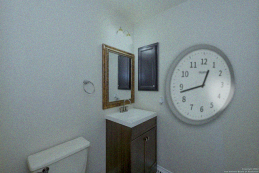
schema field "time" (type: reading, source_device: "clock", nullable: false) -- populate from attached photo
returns 12:43
